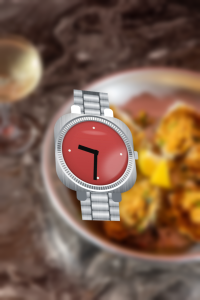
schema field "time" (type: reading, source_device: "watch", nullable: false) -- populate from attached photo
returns 9:31
